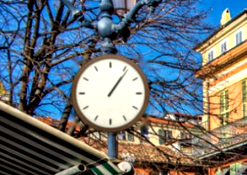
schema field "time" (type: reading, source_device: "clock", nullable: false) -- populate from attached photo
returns 1:06
